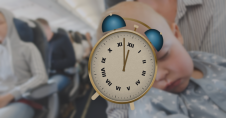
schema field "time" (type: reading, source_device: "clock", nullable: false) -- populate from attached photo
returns 11:57
